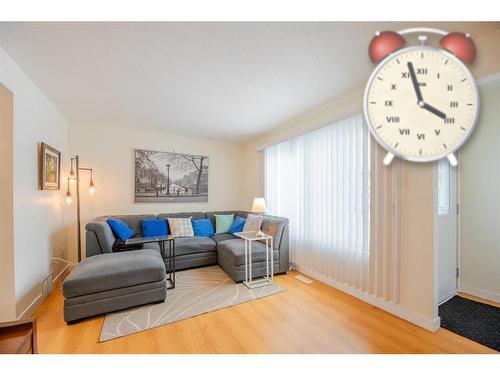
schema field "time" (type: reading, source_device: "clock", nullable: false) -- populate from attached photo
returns 3:57
